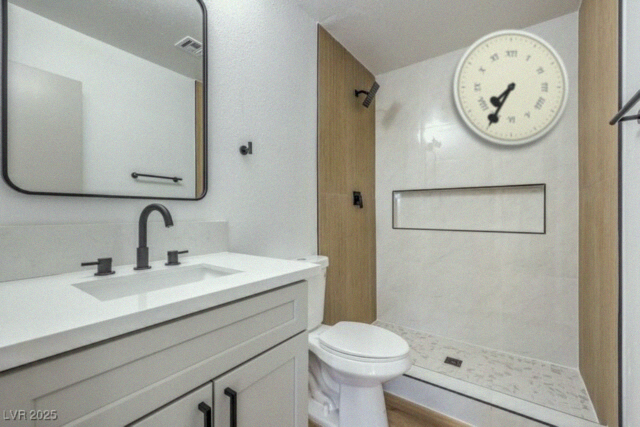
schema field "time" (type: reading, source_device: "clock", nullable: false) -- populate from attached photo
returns 7:35
